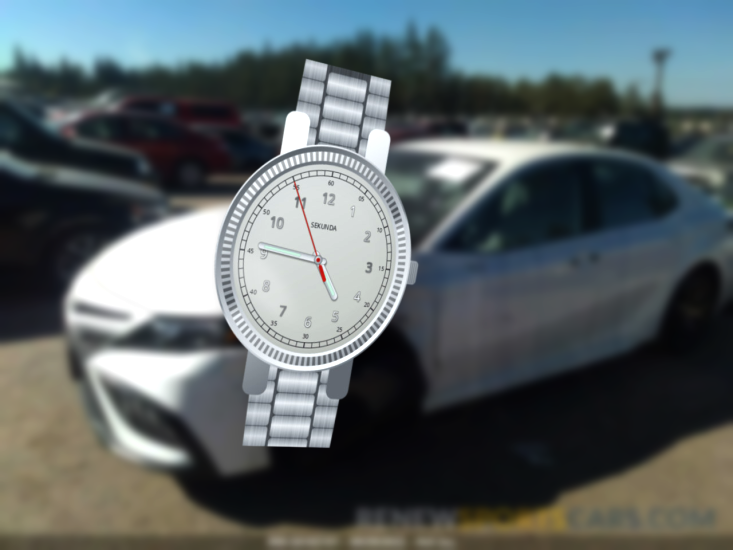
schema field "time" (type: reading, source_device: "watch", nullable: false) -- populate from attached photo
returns 4:45:55
